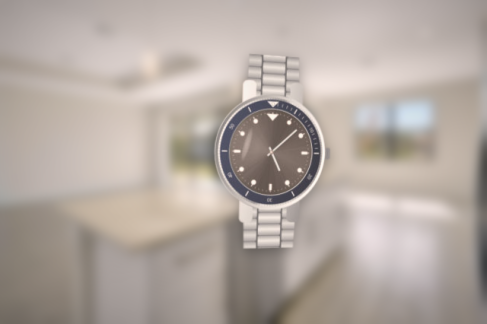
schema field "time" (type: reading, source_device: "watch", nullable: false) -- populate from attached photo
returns 5:08
